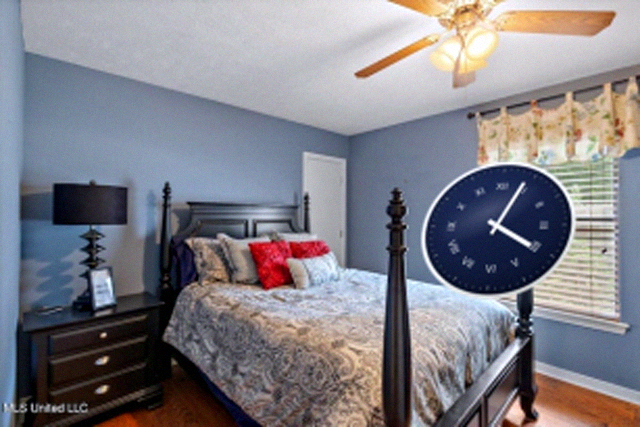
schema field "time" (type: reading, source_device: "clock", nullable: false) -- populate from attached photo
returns 4:04
